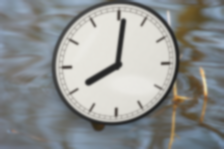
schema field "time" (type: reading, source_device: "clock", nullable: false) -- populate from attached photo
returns 8:01
